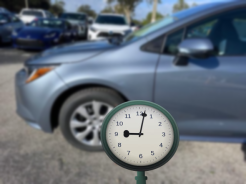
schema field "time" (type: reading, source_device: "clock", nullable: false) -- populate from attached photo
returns 9:02
